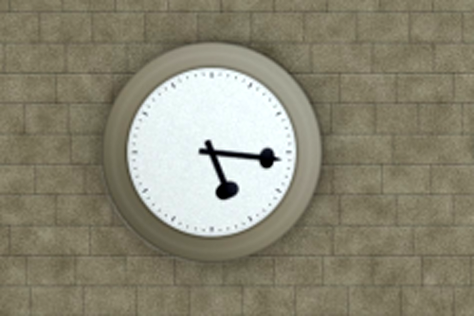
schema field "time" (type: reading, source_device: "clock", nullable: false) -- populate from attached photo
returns 5:16
